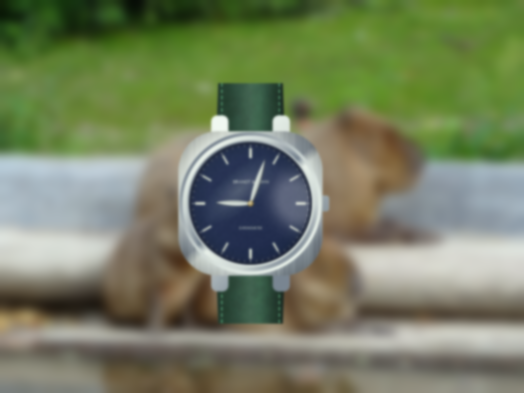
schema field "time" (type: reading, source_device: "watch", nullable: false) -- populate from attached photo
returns 9:03
